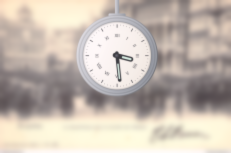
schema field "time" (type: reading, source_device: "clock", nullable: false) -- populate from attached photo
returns 3:29
